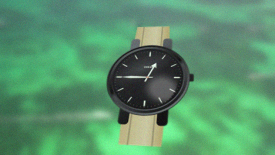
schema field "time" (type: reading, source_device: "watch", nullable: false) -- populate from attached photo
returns 12:45
